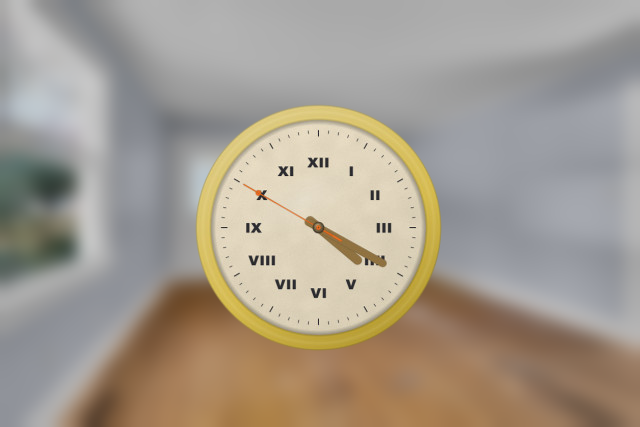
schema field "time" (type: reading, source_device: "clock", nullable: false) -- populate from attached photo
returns 4:19:50
